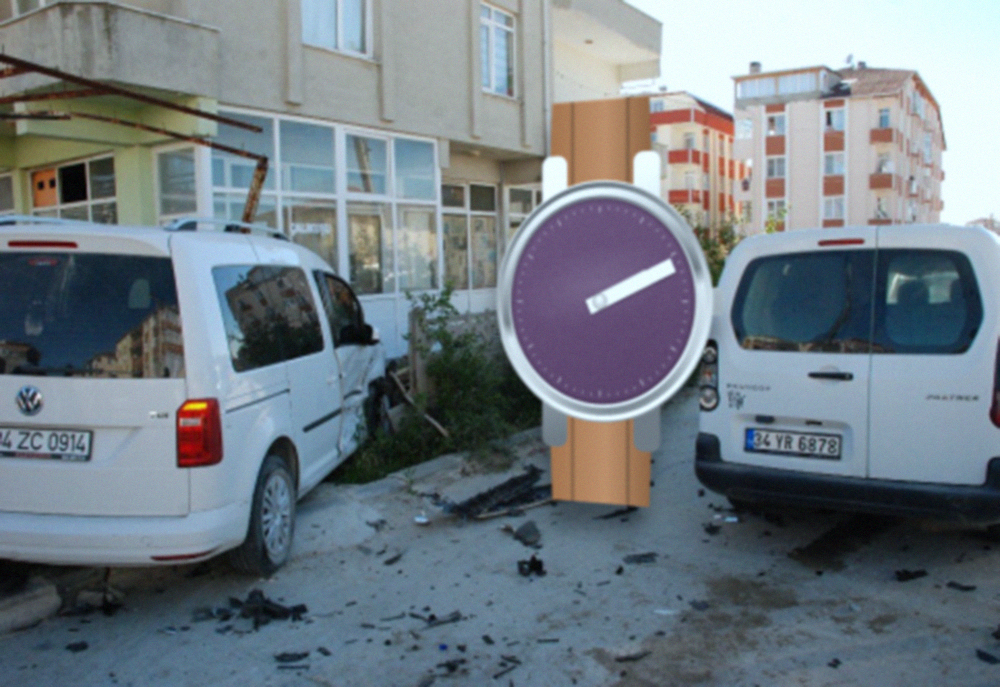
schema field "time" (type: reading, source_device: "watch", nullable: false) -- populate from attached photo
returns 2:11
